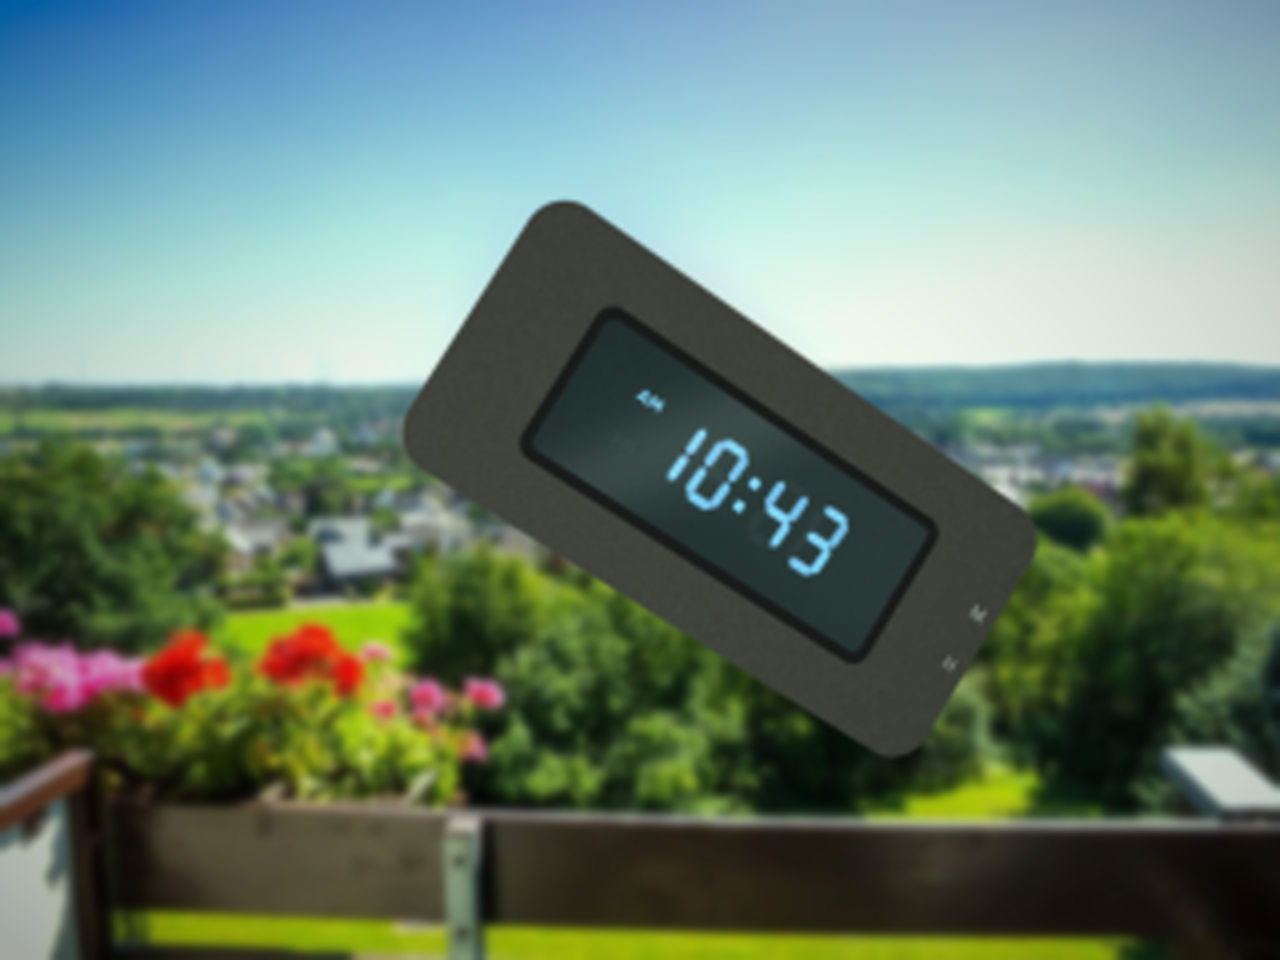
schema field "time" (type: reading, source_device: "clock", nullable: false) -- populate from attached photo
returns 10:43
